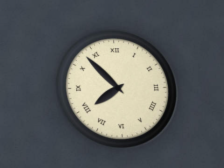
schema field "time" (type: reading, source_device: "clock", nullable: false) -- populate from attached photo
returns 7:53
